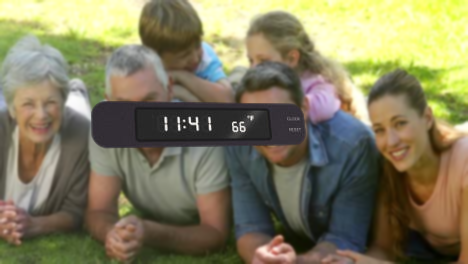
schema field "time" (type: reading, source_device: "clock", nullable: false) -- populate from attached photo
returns 11:41
